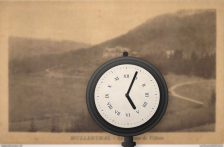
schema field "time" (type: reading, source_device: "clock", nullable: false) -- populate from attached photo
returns 5:04
